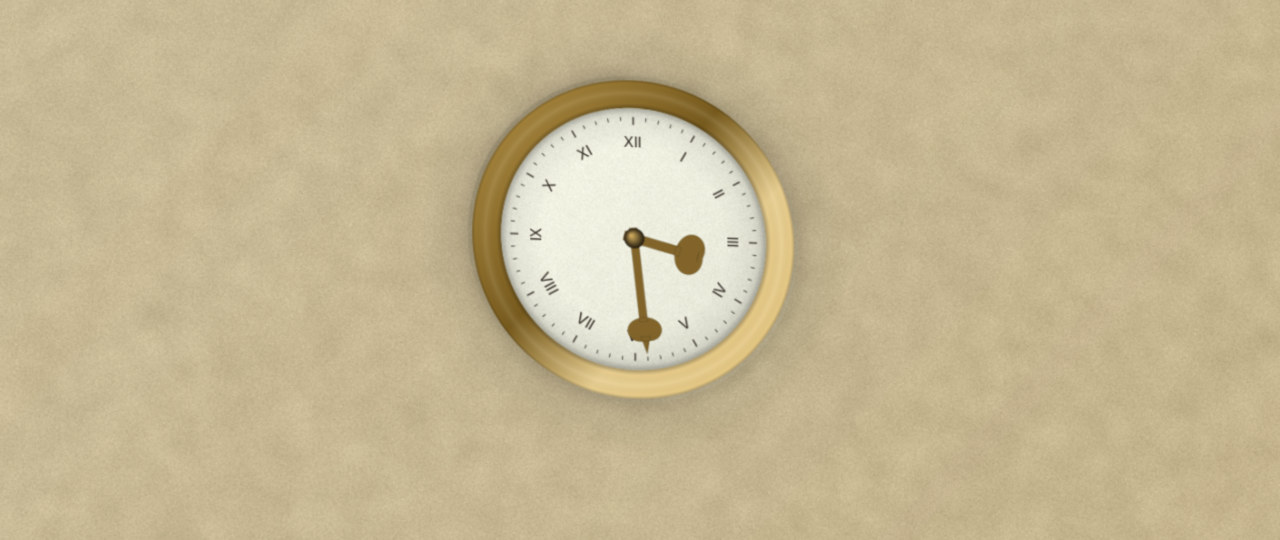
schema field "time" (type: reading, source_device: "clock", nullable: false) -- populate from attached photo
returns 3:29
